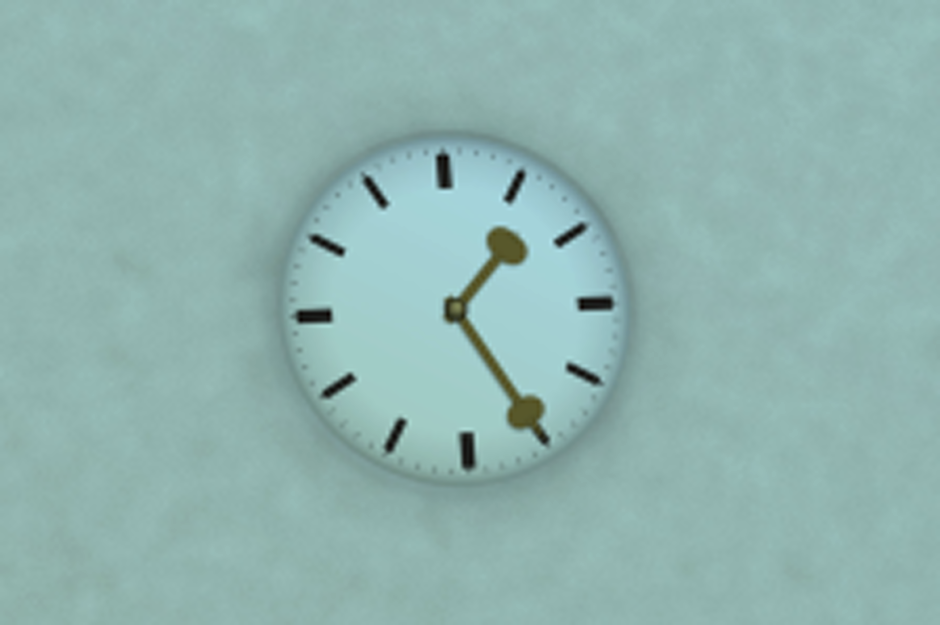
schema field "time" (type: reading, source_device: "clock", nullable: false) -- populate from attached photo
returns 1:25
